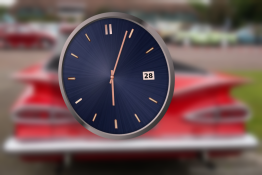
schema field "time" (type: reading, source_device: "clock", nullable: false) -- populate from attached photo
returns 6:04
